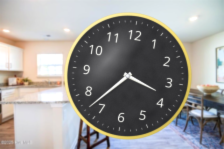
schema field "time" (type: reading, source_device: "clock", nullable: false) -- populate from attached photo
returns 3:37
